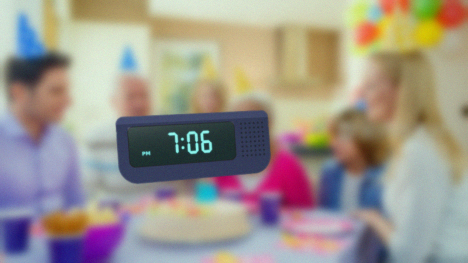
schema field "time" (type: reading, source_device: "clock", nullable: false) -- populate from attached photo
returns 7:06
